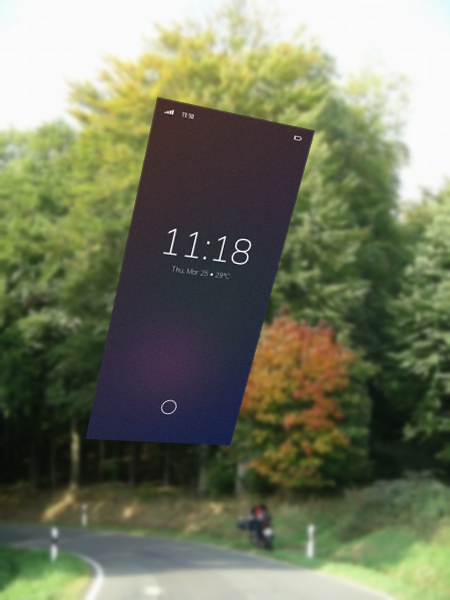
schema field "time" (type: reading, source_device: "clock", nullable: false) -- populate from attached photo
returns 11:18
